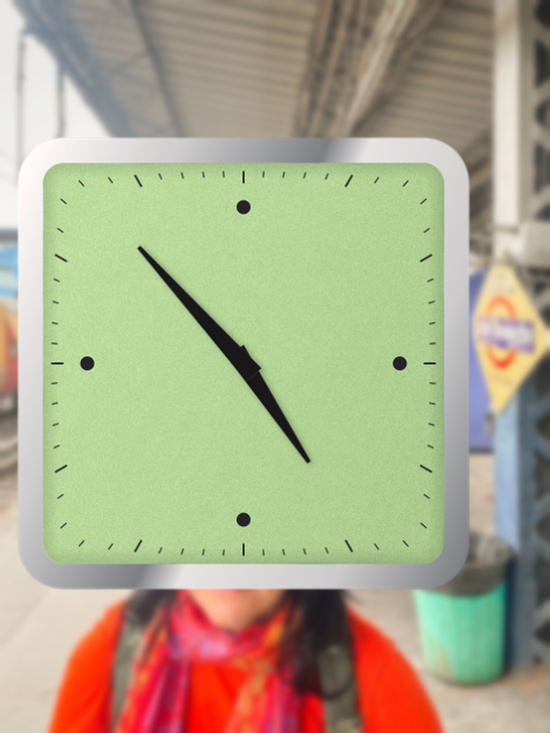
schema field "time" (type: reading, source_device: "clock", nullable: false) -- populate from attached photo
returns 4:53
